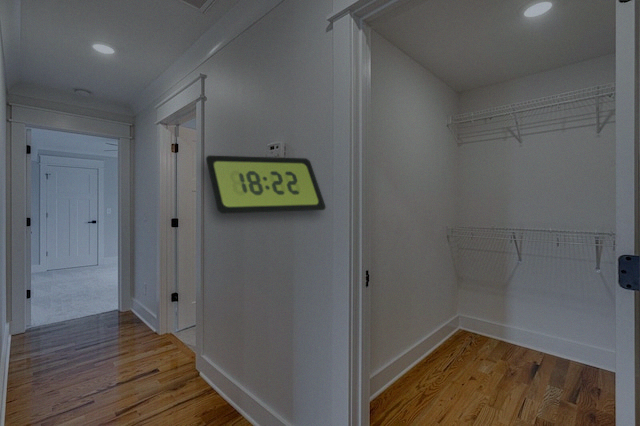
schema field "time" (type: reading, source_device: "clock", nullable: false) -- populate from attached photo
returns 18:22
